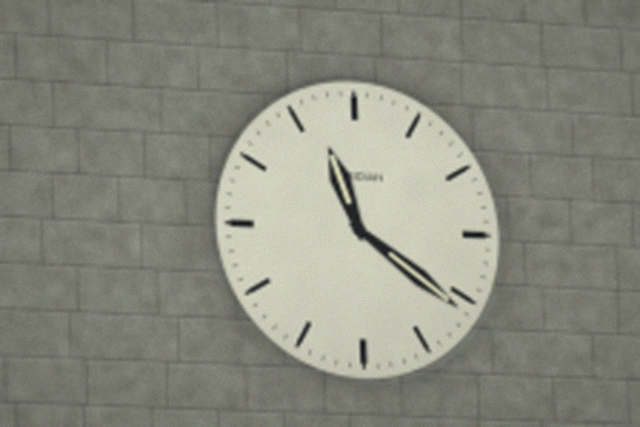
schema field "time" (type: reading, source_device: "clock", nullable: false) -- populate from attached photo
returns 11:21
